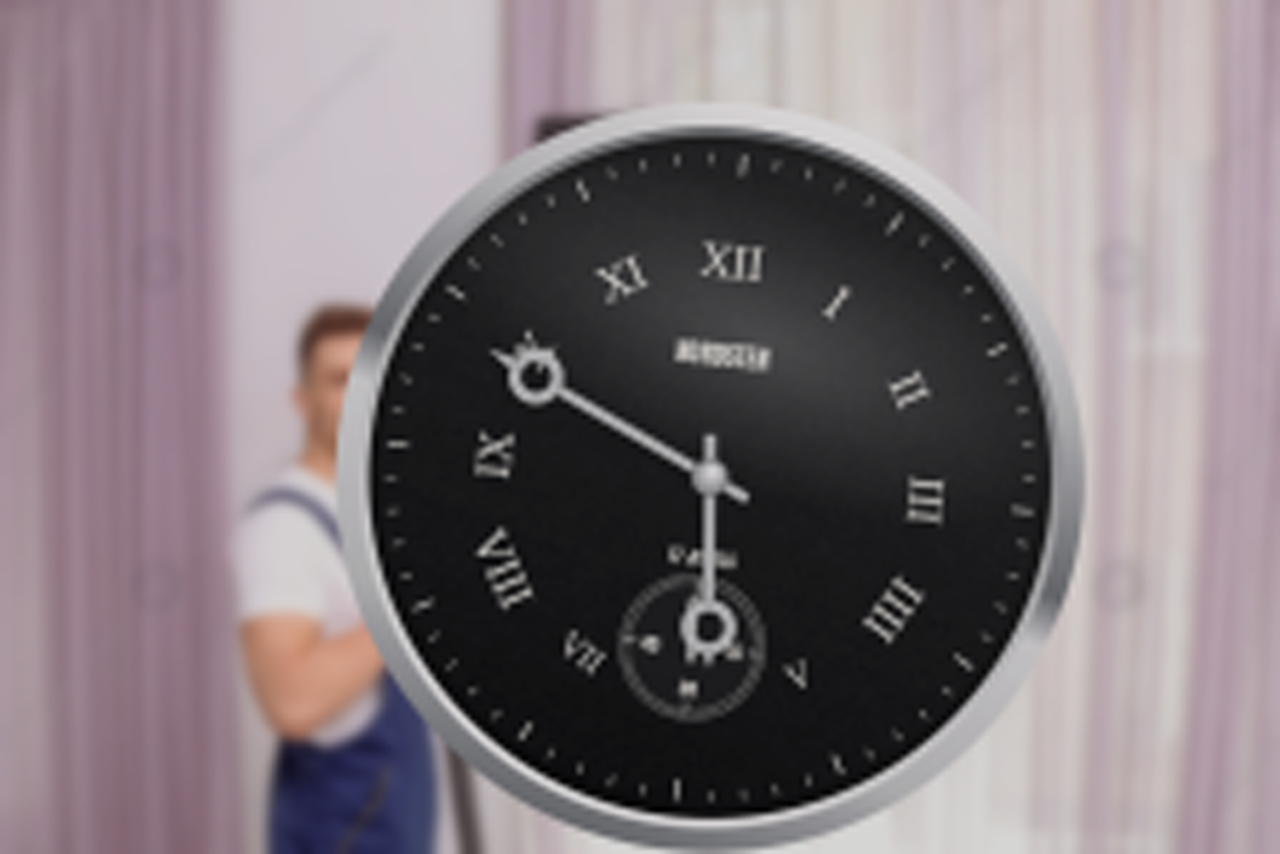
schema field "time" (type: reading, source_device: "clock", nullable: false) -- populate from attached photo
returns 5:49
